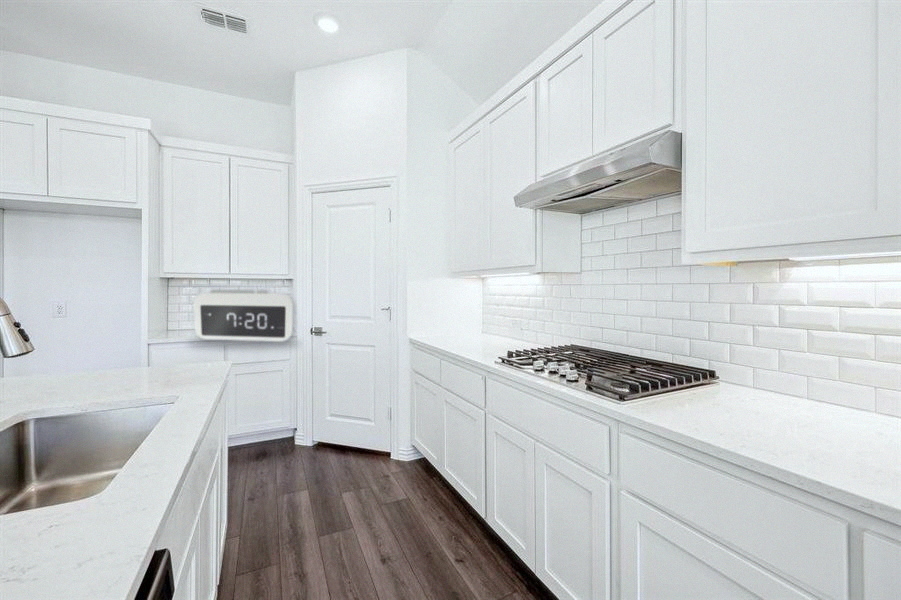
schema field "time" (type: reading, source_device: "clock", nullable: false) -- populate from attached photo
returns 7:20
